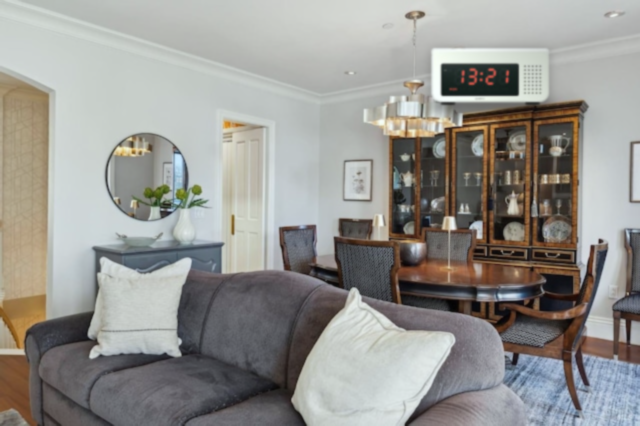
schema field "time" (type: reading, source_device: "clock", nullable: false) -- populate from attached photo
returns 13:21
